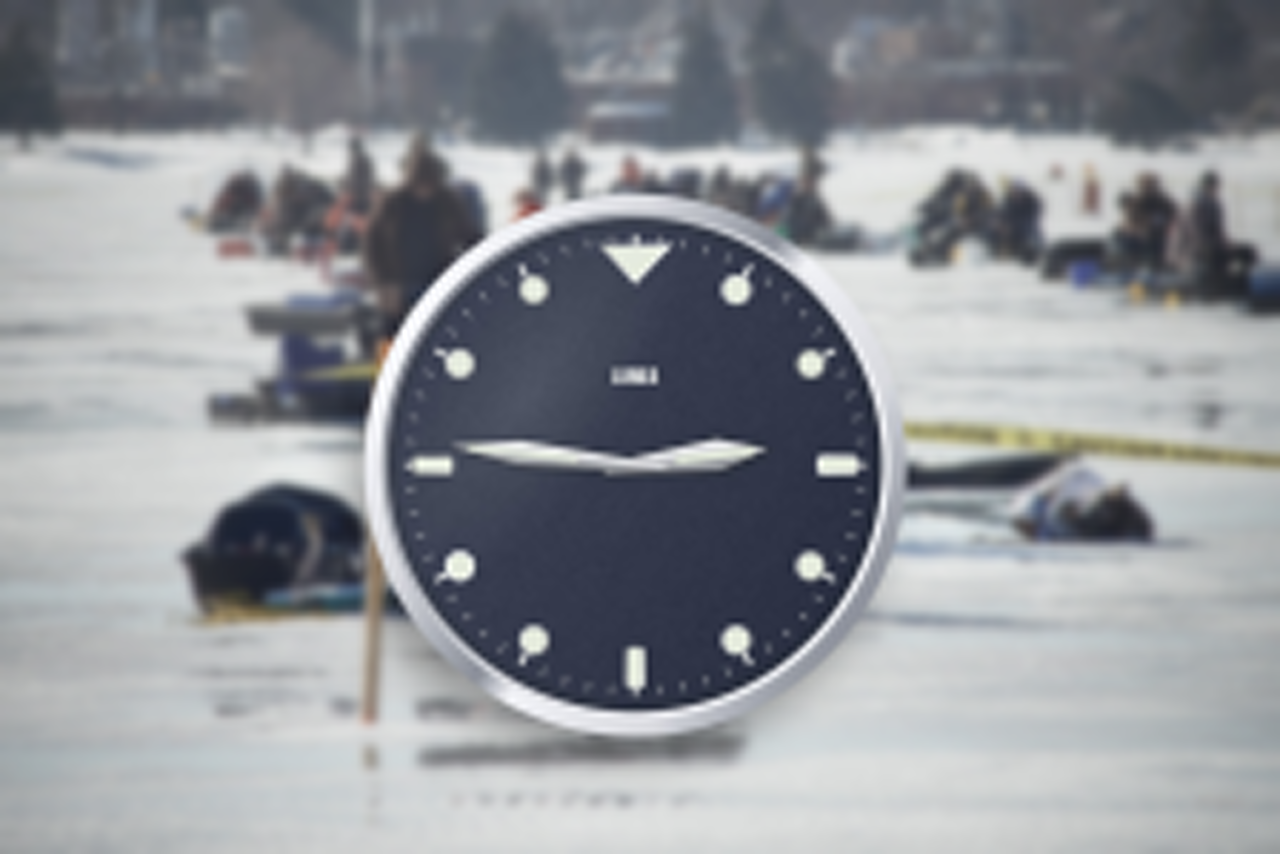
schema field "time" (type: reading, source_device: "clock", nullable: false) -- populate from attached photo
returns 2:46
